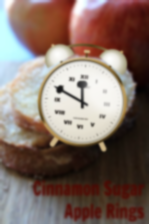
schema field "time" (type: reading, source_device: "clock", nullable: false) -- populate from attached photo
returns 11:49
